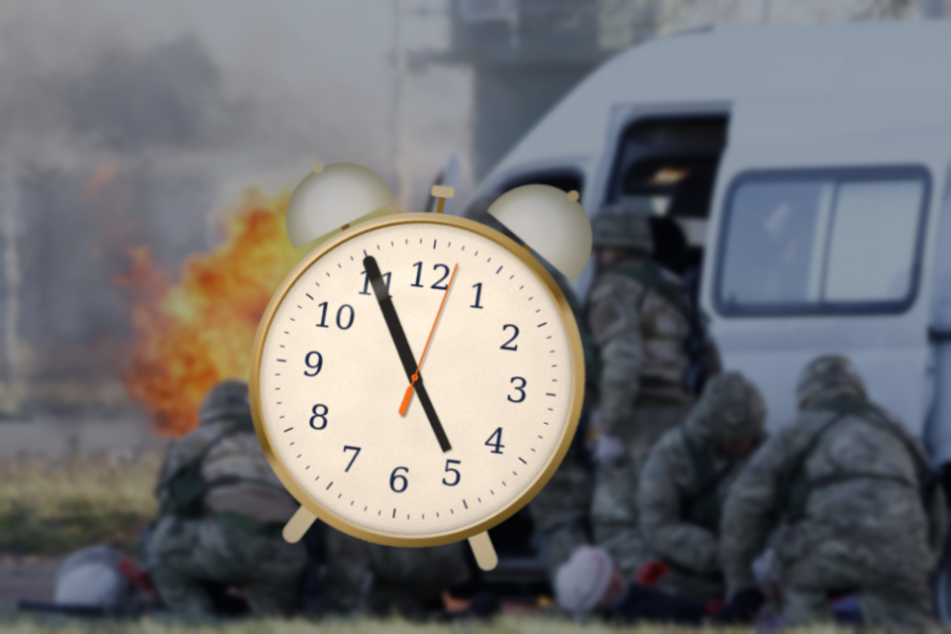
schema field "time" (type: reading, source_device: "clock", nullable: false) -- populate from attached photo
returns 4:55:02
